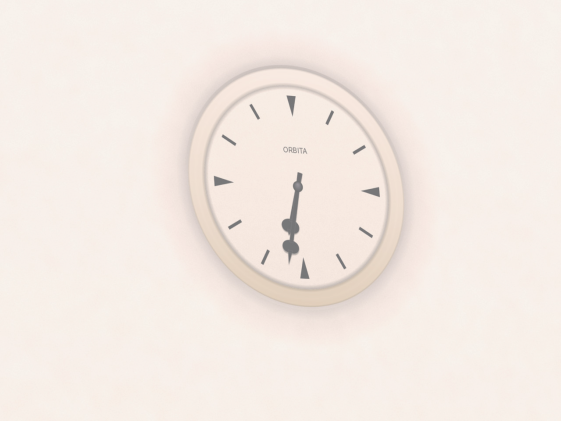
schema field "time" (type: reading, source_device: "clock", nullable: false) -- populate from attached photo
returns 6:32
